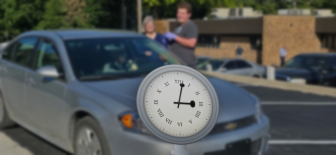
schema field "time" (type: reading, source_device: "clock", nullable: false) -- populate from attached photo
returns 3:02
